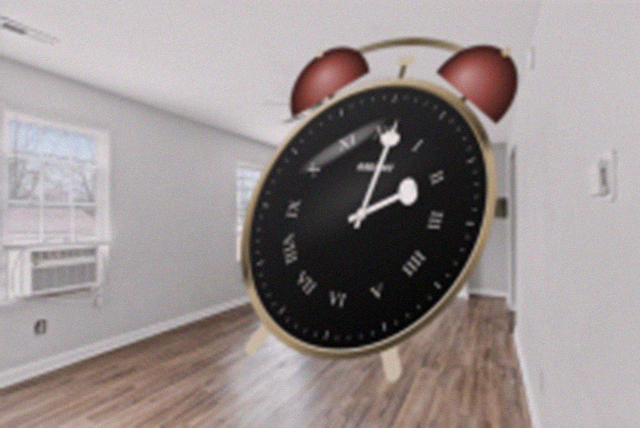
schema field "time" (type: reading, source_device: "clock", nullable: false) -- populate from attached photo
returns 2:01
